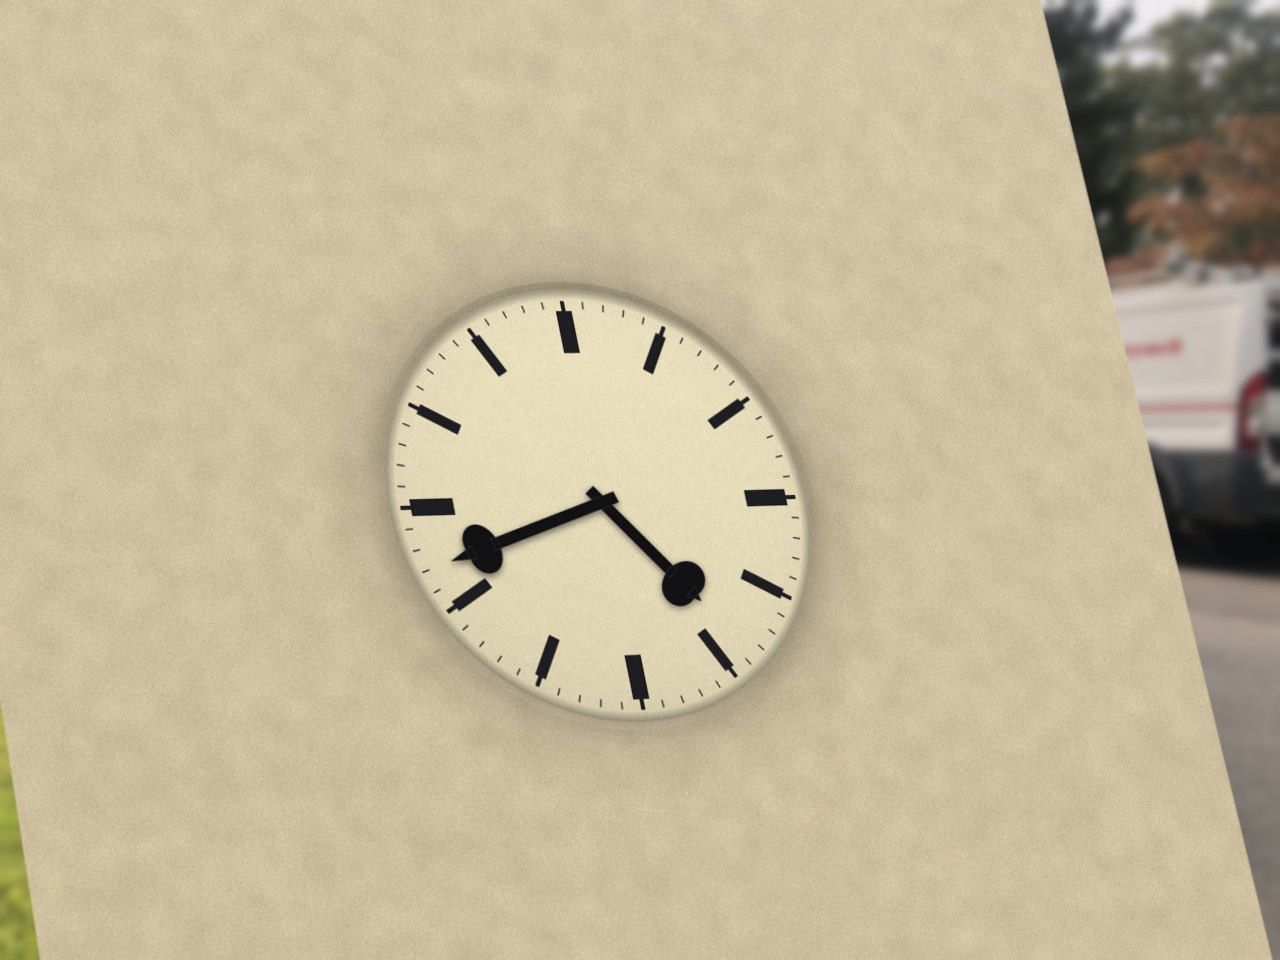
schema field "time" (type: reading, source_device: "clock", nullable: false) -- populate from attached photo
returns 4:42
